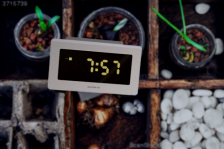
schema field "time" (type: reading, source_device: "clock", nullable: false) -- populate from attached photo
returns 7:57
